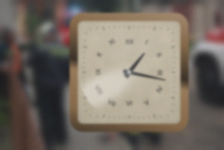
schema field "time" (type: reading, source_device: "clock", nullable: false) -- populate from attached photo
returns 1:17
